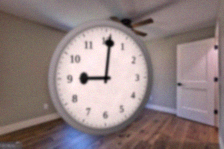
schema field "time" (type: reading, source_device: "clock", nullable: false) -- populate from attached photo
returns 9:01
